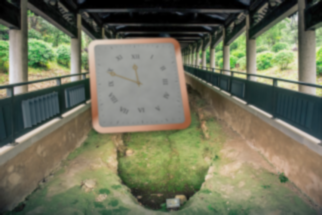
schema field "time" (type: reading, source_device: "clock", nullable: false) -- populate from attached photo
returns 11:49
